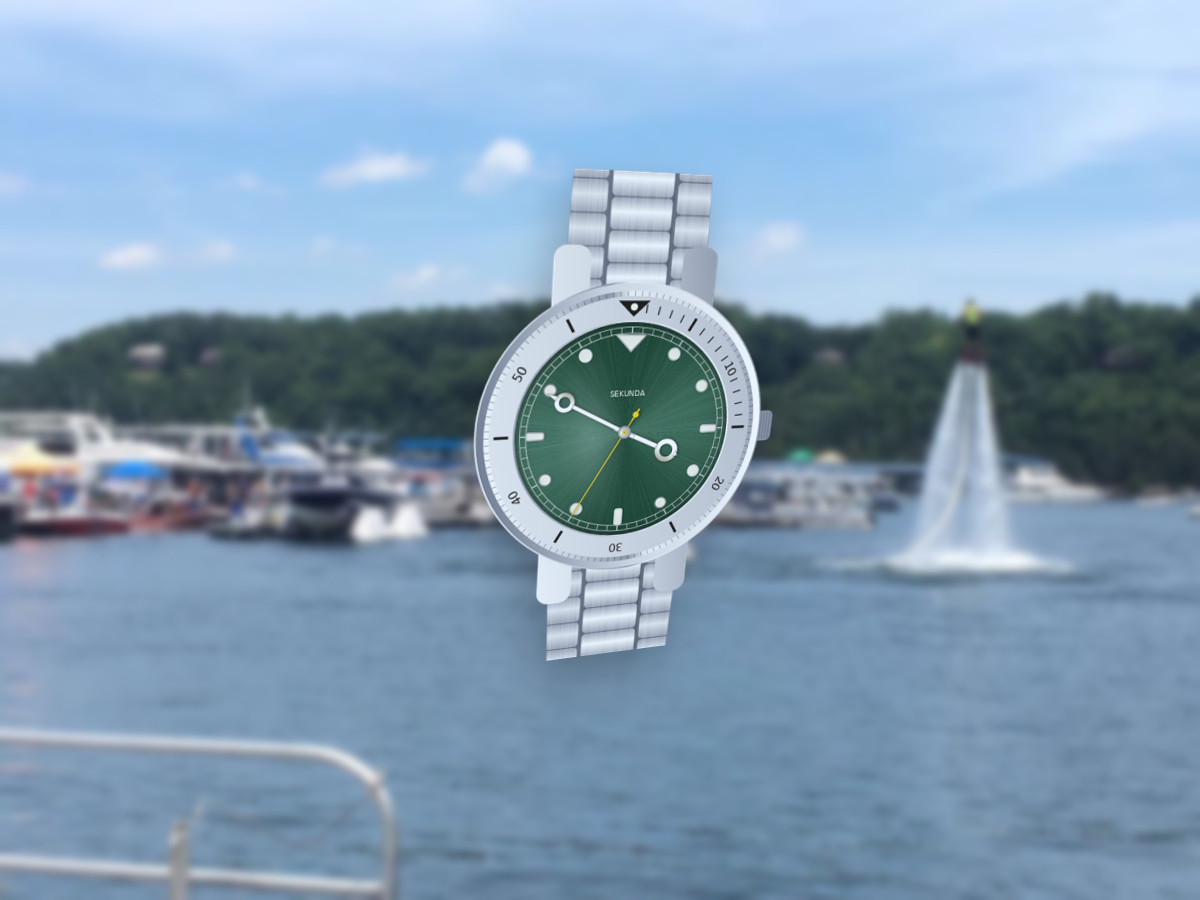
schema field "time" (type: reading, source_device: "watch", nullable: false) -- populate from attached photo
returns 3:49:35
